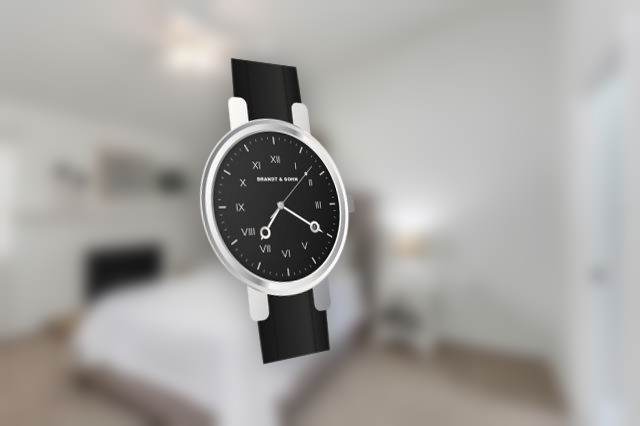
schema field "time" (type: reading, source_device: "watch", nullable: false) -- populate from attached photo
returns 7:20:08
